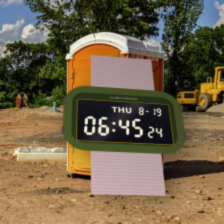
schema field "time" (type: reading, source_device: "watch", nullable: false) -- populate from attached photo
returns 6:45:24
